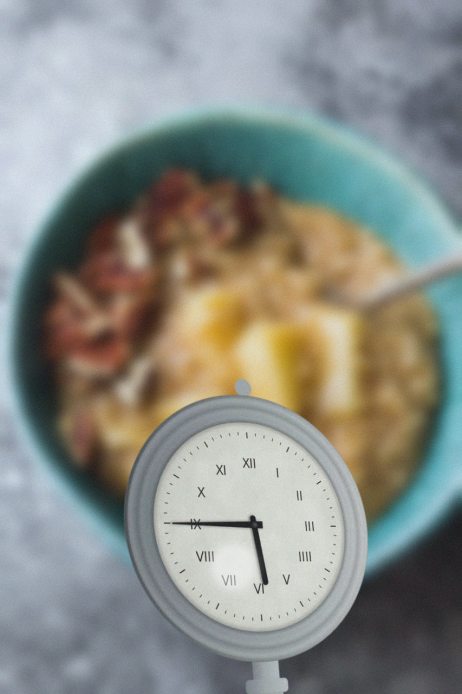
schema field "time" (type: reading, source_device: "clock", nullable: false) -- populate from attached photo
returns 5:45
